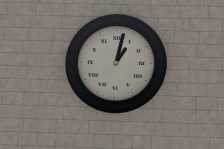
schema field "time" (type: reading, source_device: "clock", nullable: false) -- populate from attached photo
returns 1:02
